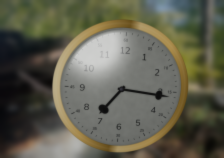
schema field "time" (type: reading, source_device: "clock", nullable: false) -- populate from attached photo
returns 7:16
